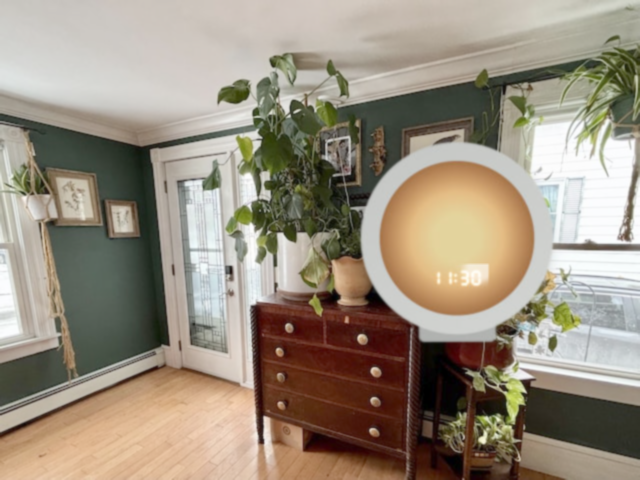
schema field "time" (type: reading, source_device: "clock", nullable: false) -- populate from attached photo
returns 11:30
